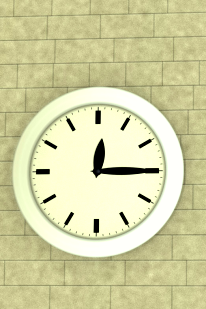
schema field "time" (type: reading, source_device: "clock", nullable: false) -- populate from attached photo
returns 12:15
